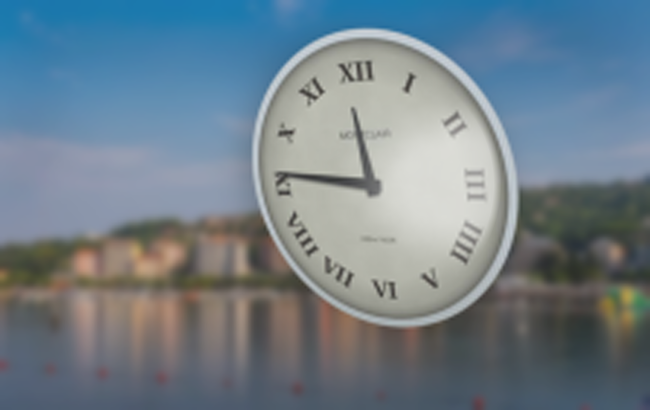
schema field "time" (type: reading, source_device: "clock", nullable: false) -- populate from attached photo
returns 11:46
